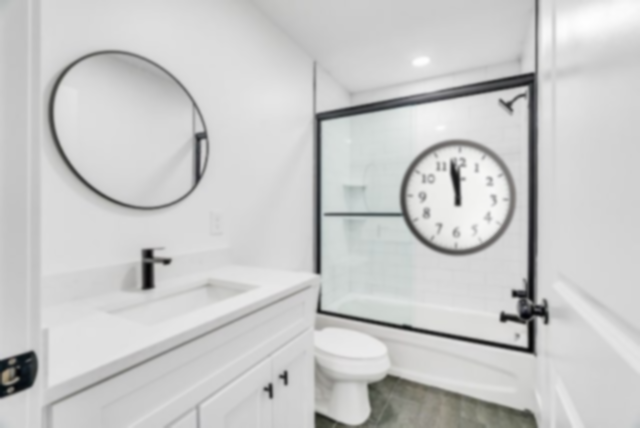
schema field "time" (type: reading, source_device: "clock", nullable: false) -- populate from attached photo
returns 11:58
